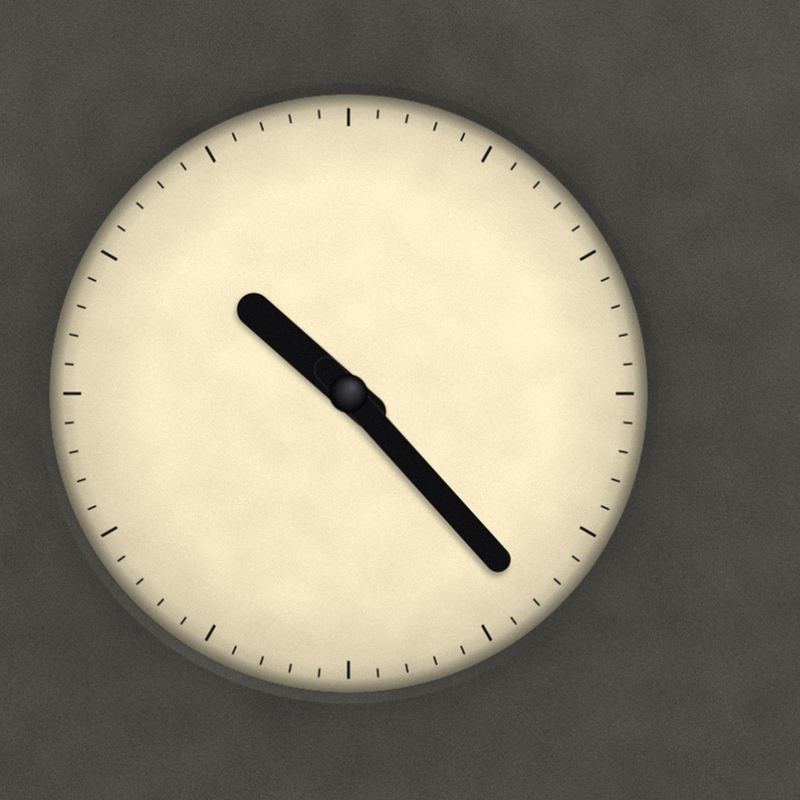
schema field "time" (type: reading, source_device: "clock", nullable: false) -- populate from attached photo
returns 10:23
